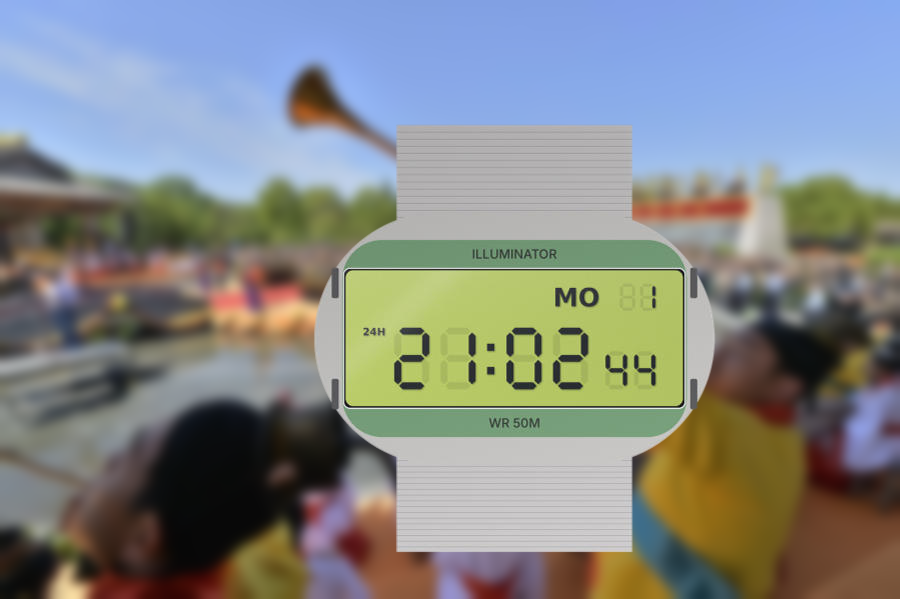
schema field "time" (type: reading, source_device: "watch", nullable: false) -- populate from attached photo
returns 21:02:44
